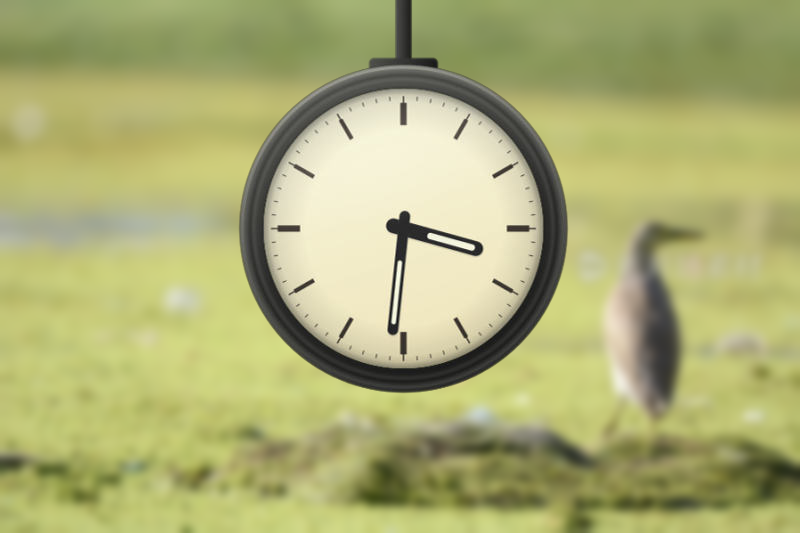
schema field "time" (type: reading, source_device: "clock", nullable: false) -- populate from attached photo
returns 3:31
